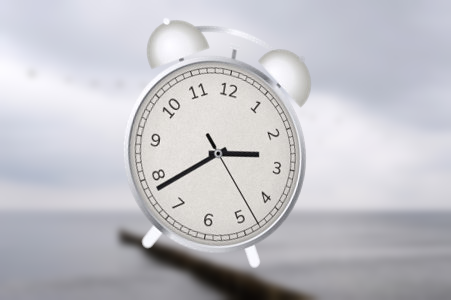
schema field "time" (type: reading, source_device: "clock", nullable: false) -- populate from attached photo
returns 2:38:23
